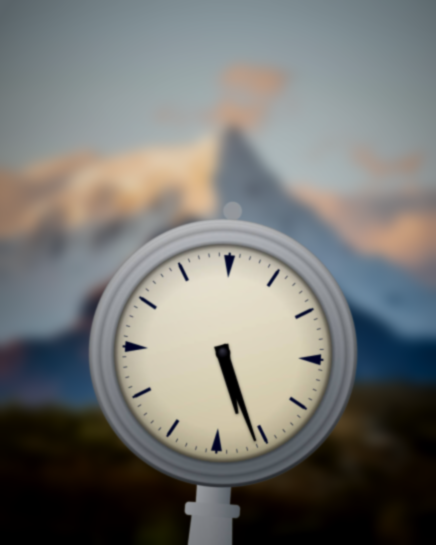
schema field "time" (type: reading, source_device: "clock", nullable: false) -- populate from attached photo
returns 5:26
